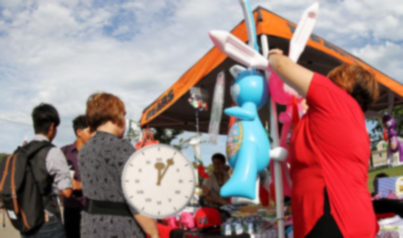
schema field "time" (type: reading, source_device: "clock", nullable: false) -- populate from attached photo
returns 12:05
